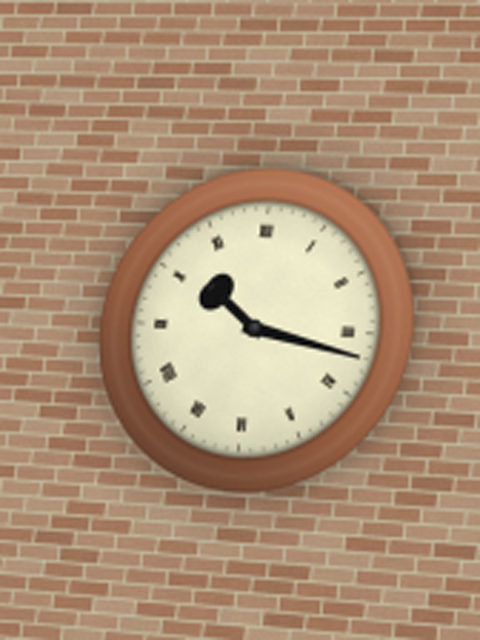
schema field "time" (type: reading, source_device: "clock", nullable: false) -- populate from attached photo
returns 10:17
